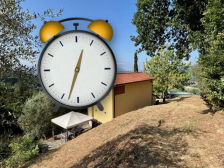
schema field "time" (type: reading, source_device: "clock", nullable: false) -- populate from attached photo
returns 12:33
